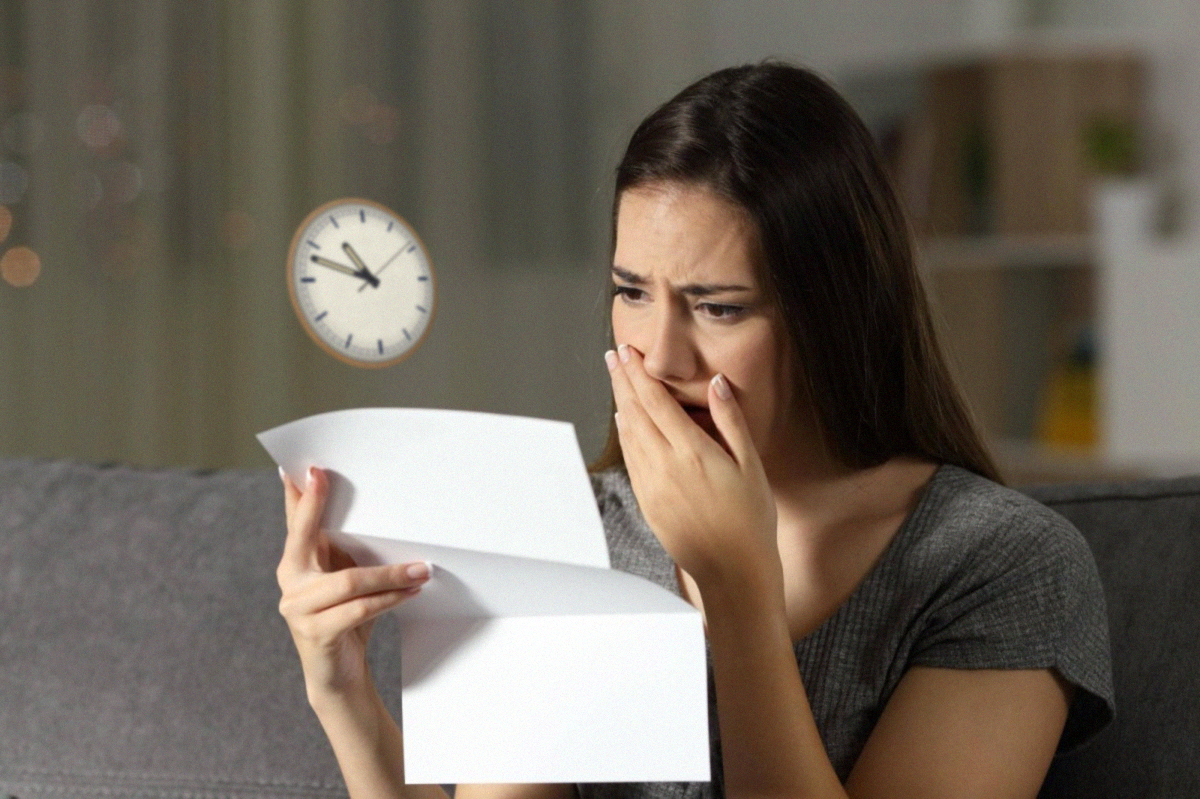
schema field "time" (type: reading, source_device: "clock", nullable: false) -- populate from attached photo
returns 10:48:09
